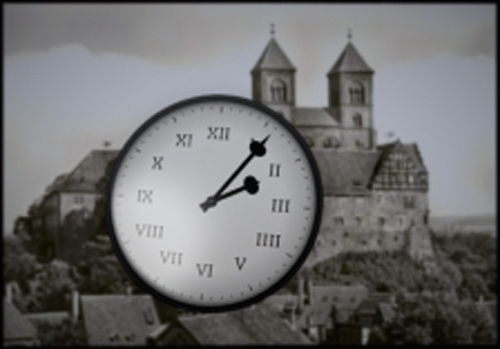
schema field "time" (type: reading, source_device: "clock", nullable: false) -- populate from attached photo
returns 2:06
